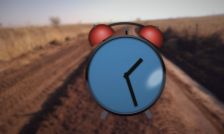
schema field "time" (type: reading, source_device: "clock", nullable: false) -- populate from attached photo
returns 1:27
